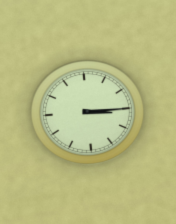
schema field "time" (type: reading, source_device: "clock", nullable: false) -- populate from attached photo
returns 3:15
